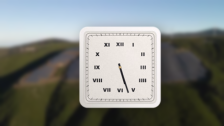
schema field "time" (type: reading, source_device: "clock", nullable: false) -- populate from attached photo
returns 5:27
